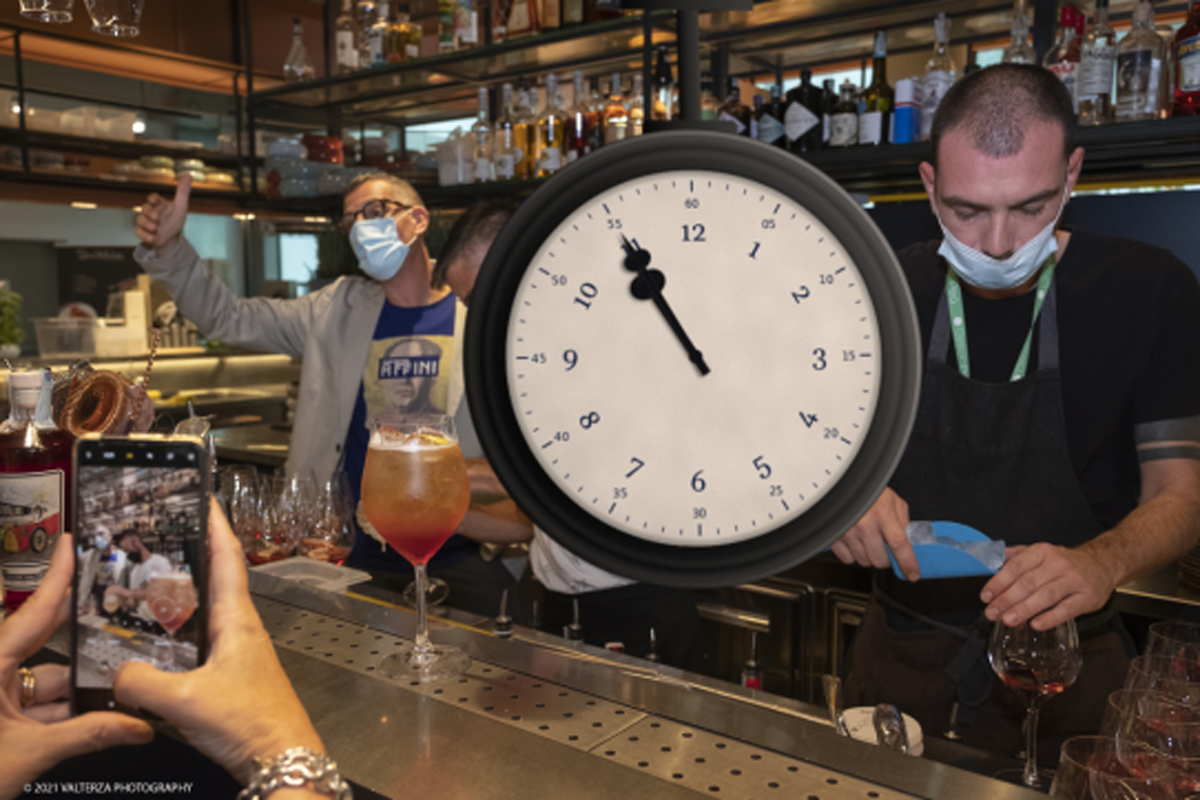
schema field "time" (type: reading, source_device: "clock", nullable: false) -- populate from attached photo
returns 10:55
